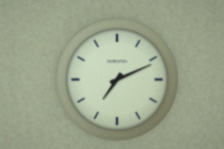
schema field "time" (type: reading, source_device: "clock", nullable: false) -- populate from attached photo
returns 7:11
